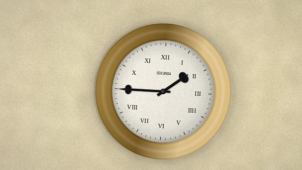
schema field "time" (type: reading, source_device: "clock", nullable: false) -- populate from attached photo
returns 1:45
